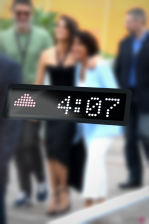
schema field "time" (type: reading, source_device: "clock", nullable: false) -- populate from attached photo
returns 4:07
